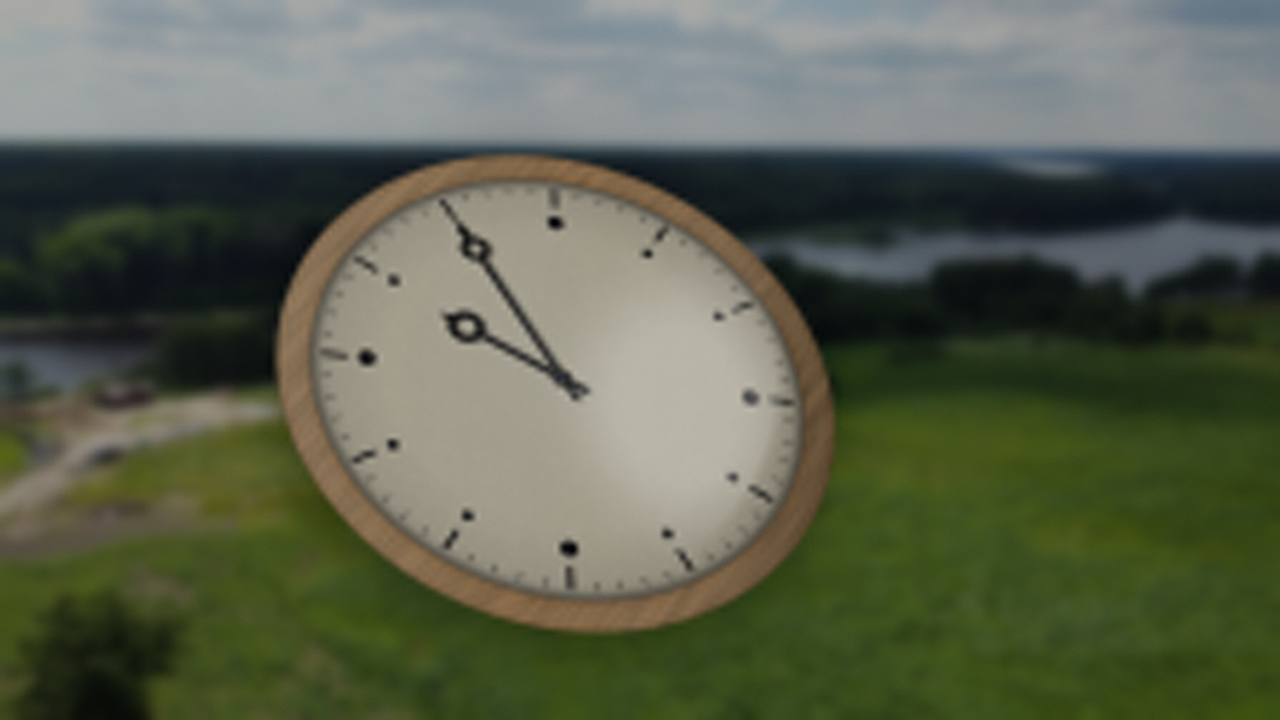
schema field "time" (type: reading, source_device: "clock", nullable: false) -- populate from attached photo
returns 9:55
